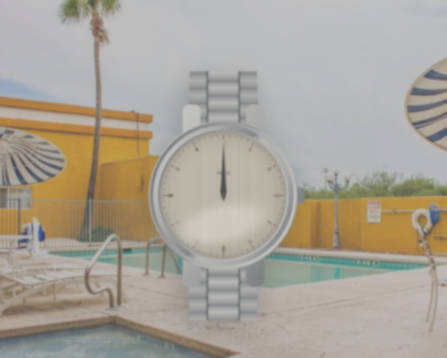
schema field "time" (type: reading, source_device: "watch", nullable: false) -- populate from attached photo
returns 12:00
